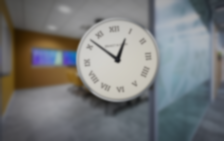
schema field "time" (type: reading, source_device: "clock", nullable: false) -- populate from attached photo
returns 12:52
